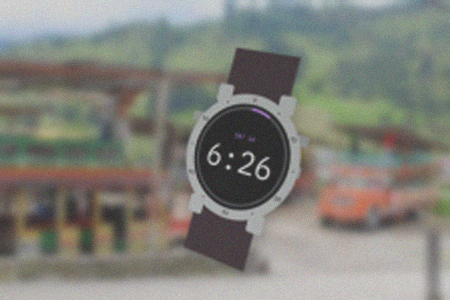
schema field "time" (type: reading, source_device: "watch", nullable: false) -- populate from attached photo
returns 6:26
